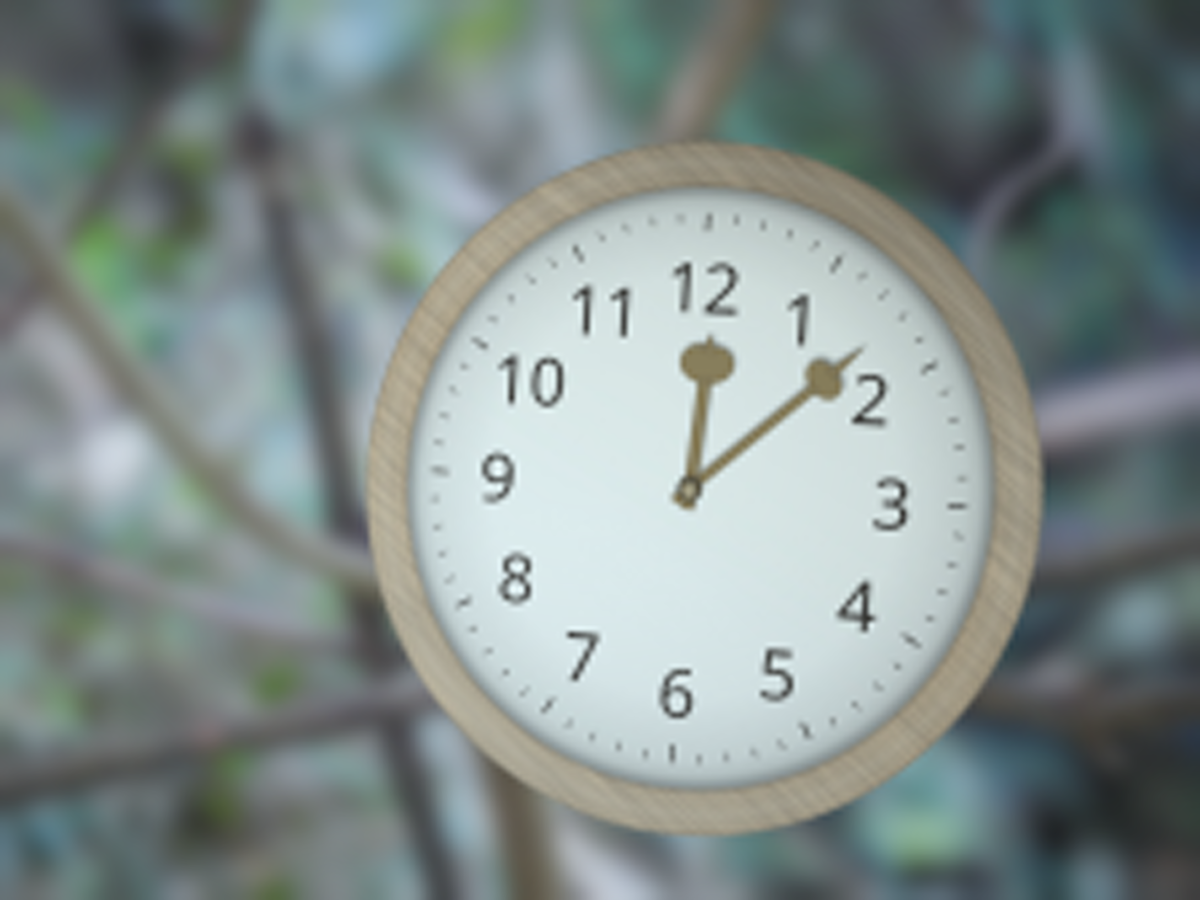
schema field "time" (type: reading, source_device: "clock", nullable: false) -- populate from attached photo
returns 12:08
